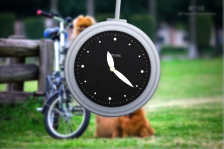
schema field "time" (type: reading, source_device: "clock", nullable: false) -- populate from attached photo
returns 11:21
